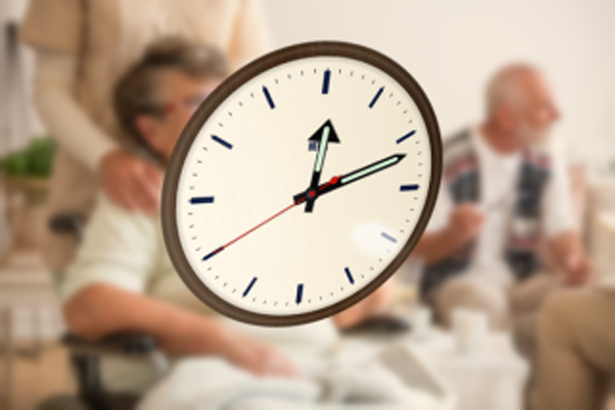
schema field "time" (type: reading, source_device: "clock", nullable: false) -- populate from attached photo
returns 12:11:40
